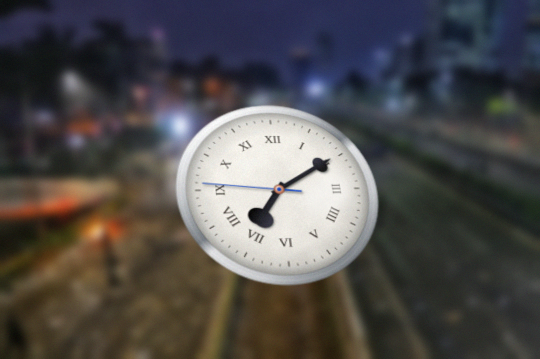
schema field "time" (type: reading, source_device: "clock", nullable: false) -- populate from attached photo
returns 7:09:46
